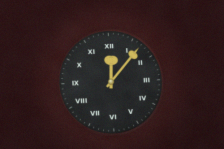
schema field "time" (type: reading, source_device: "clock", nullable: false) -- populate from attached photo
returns 12:07
